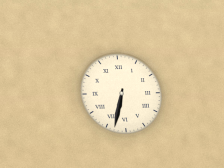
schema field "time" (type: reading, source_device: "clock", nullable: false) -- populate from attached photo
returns 6:33
